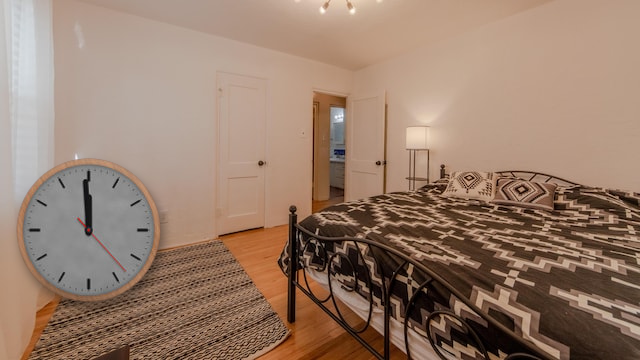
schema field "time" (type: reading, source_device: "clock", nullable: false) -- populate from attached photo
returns 11:59:23
